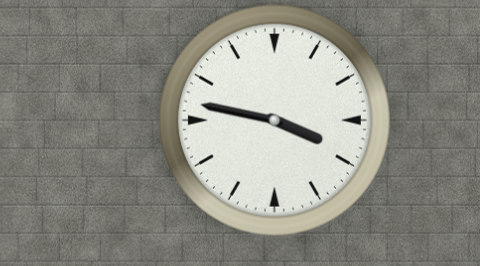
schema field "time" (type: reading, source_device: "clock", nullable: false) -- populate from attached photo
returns 3:47
